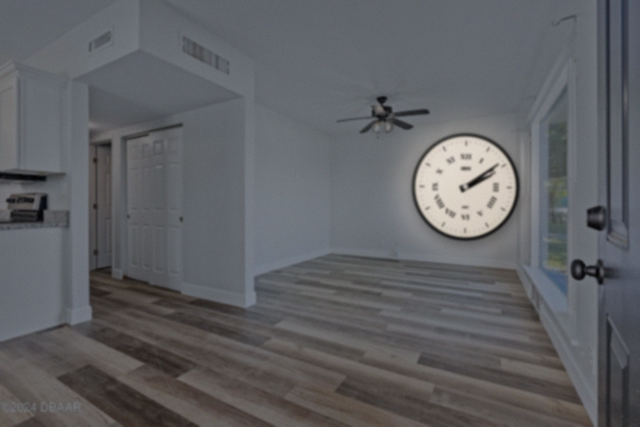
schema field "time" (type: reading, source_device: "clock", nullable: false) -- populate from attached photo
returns 2:09
